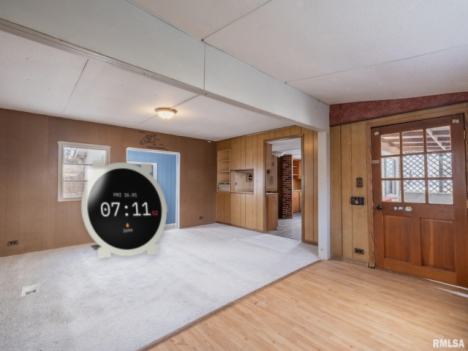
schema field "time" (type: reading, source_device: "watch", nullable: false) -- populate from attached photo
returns 7:11
